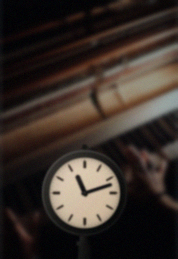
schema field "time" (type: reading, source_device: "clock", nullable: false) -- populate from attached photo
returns 11:12
